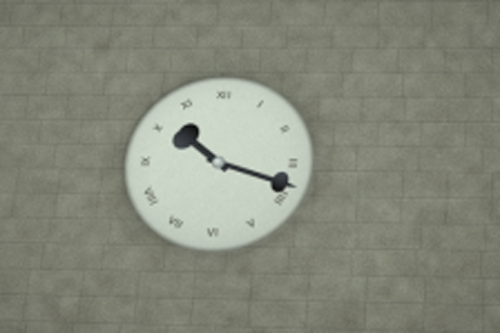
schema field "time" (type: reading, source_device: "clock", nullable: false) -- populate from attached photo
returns 10:18
